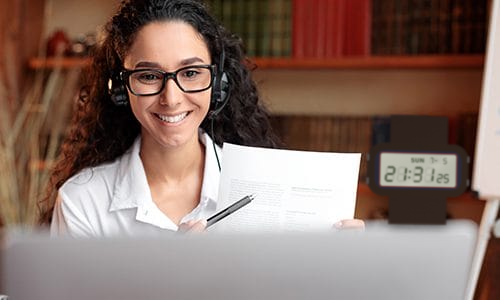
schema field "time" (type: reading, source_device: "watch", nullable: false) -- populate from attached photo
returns 21:31
